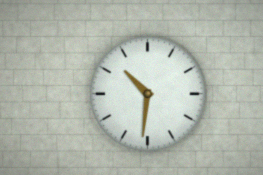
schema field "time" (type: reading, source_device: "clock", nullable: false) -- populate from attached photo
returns 10:31
